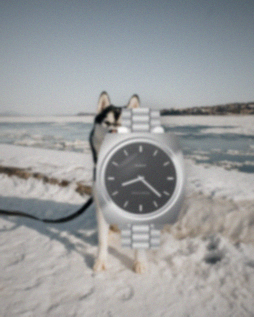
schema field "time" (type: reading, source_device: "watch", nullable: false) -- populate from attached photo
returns 8:22
